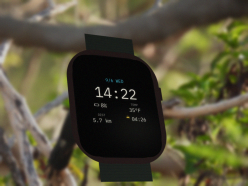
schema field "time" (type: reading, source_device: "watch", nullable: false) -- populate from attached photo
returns 14:22
